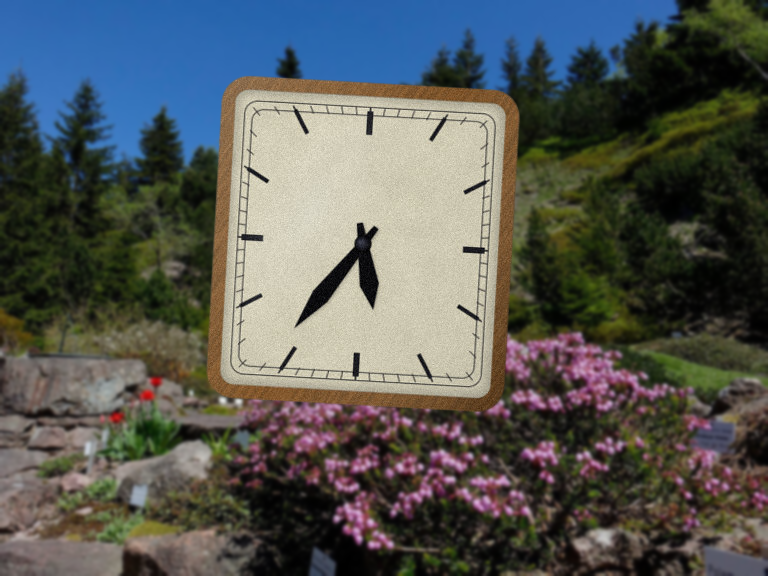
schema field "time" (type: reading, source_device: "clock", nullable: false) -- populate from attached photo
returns 5:36
